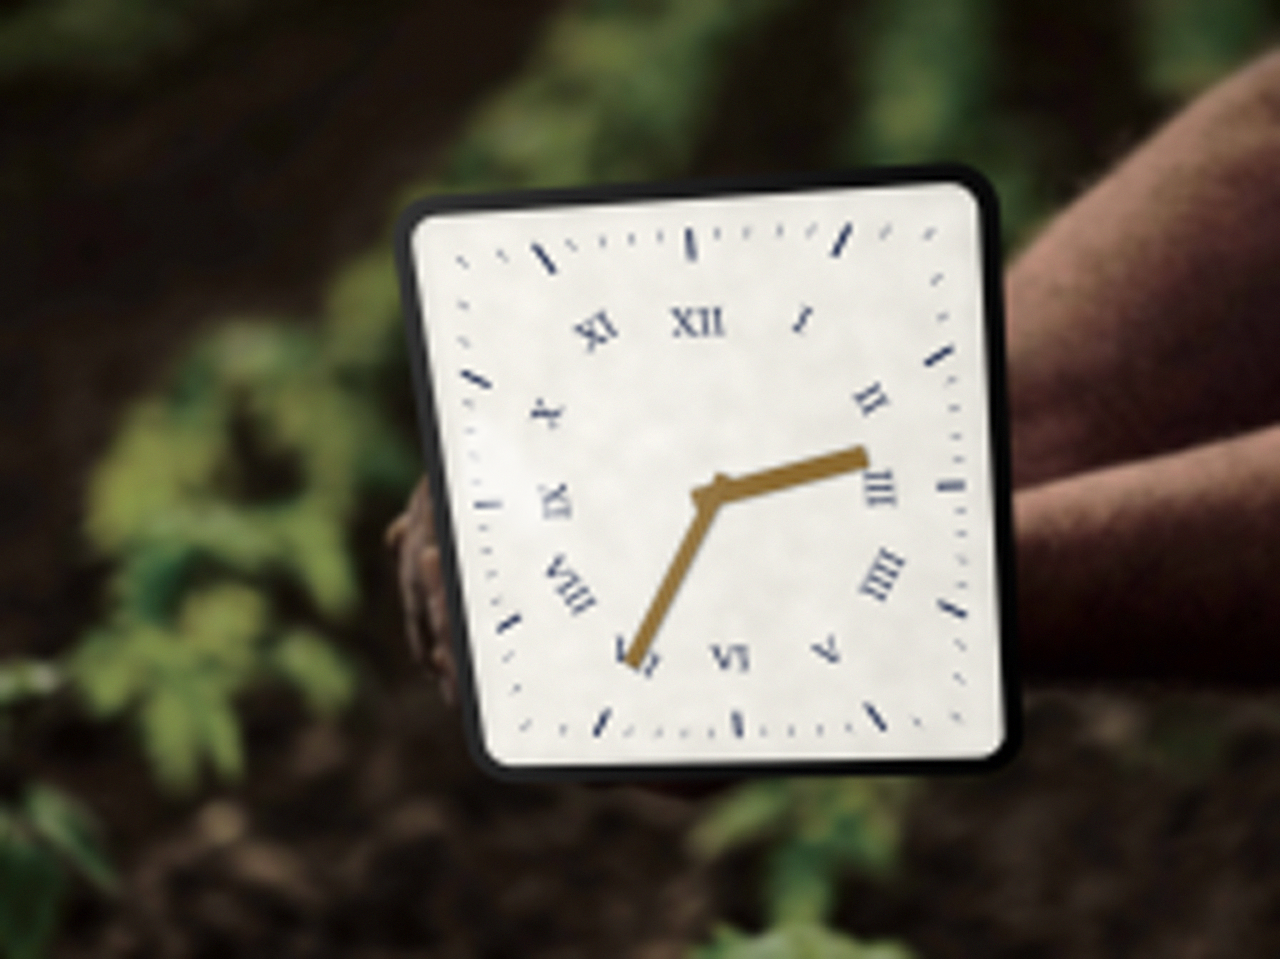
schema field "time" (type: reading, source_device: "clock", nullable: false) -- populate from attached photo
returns 2:35
